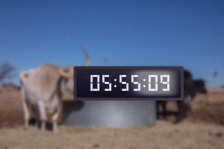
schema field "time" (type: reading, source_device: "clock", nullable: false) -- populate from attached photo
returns 5:55:09
